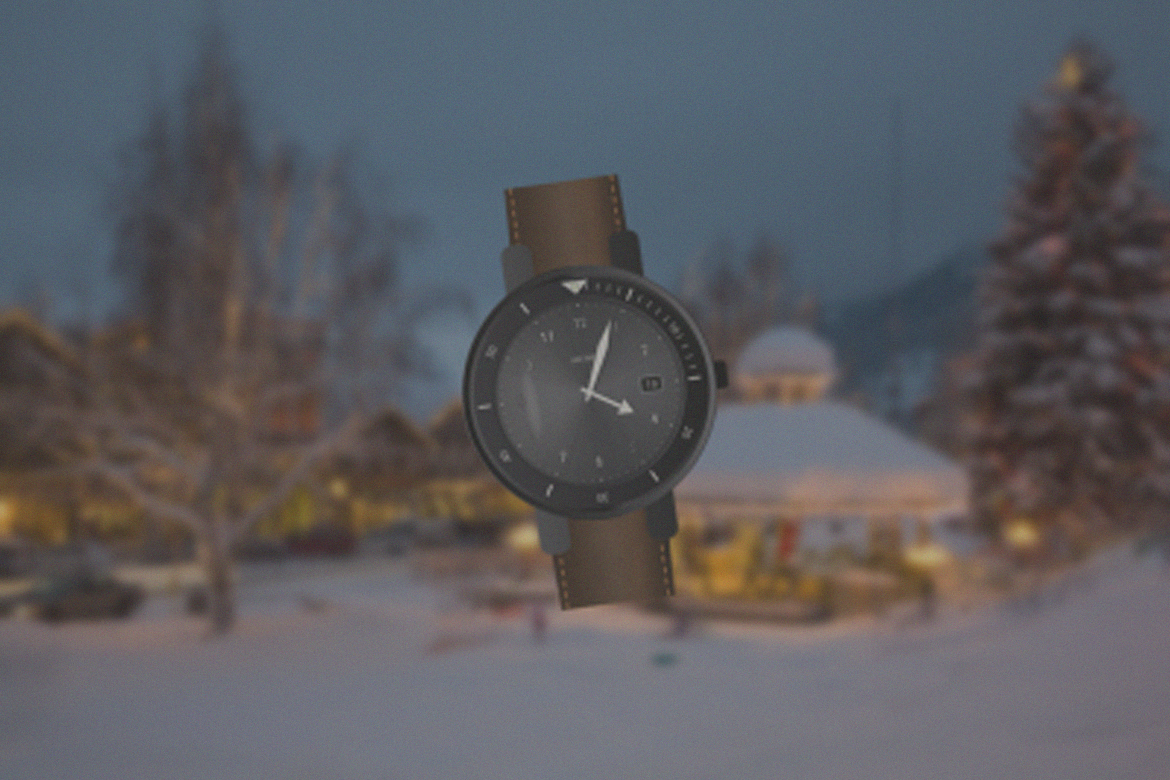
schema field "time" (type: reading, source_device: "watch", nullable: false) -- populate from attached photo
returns 4:04
